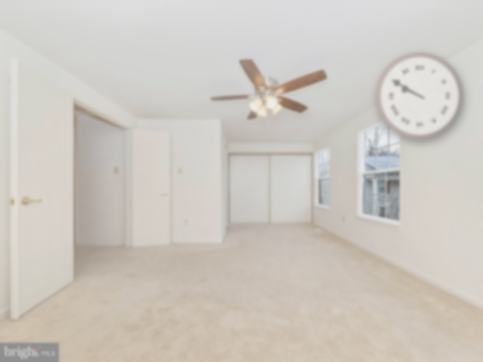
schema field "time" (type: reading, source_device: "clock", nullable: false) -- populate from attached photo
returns 9:50
